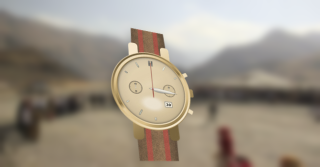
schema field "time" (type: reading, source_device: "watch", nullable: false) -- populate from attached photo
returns 3:16
